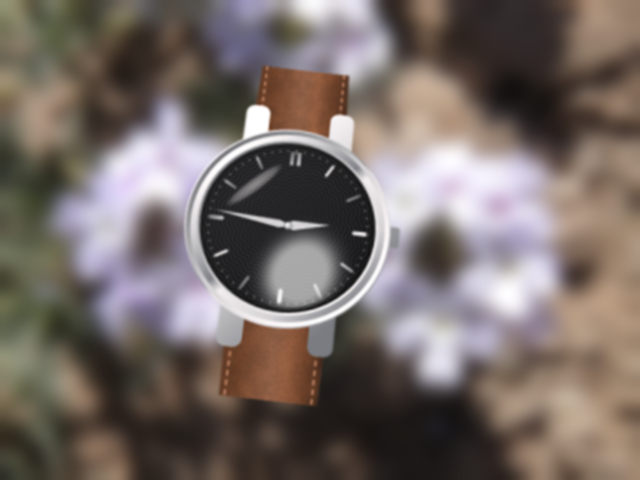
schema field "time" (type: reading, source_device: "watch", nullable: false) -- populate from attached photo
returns 2:46
